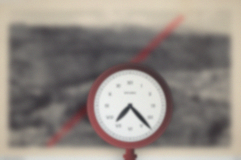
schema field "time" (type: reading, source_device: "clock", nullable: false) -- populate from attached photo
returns 7:23
